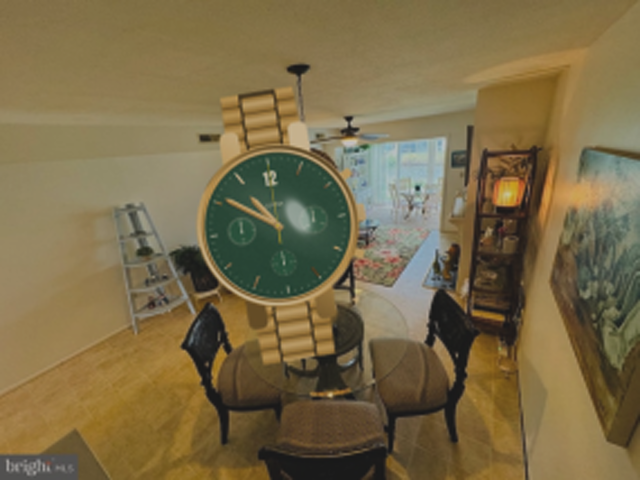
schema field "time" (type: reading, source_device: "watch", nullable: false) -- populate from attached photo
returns 10:51
